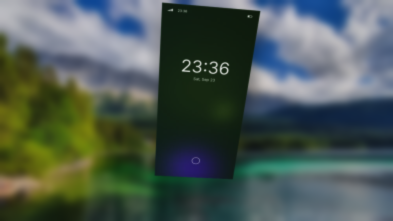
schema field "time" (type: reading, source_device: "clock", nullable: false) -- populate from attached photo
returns 23:36
